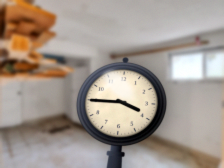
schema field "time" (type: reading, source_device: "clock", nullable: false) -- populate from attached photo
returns 3:45
